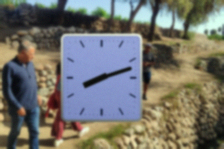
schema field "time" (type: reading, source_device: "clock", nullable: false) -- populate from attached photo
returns 8:12
